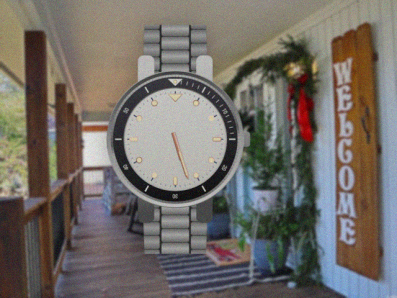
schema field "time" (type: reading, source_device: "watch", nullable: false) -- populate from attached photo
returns 5:27
